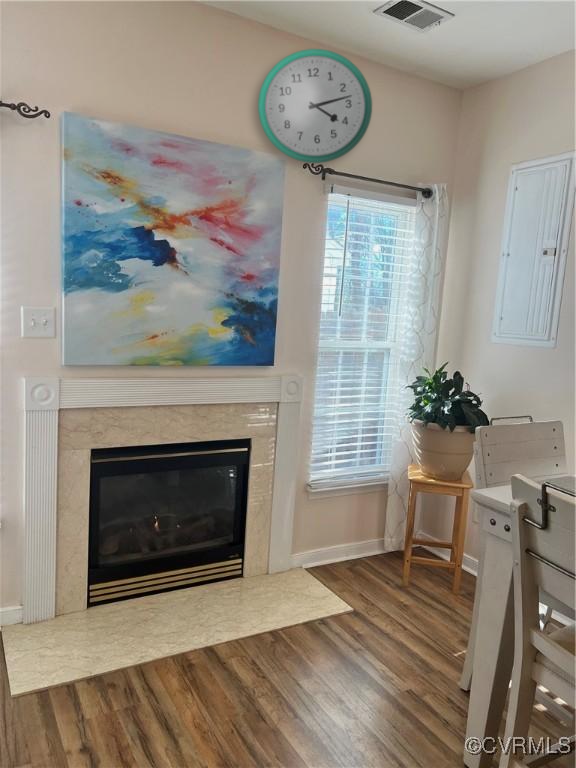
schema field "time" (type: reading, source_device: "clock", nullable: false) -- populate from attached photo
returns 4:13
